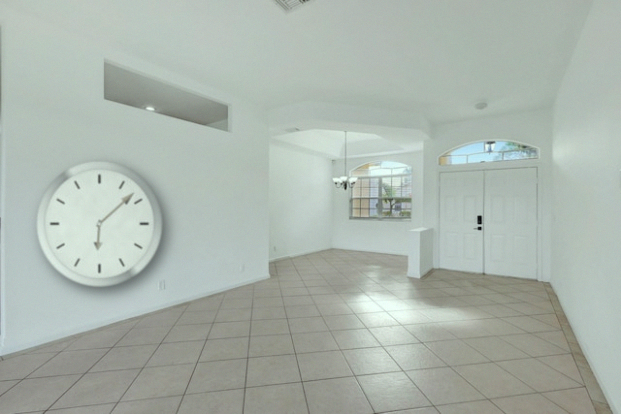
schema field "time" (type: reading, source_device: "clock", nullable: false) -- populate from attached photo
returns 6:08
